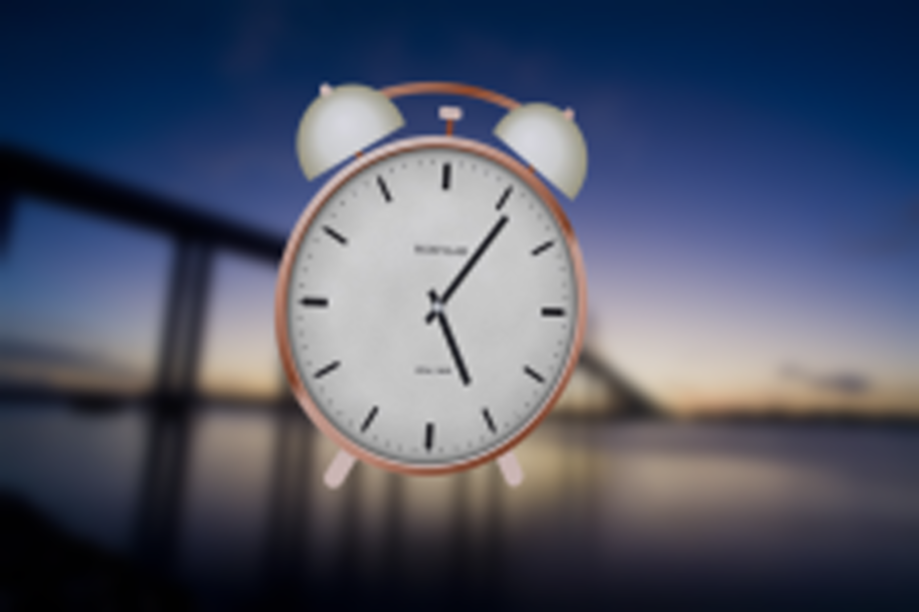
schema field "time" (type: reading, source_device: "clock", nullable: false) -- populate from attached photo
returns 5:06
